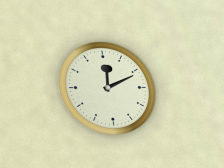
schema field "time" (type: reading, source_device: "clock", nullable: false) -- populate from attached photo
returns 12:11
